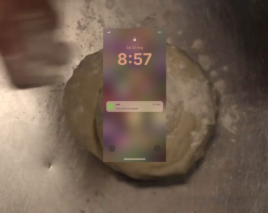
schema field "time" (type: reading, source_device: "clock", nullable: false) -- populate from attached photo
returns 8:57
